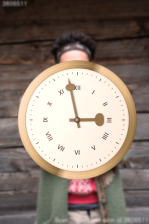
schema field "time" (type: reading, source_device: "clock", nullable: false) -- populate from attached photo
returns 2:58
